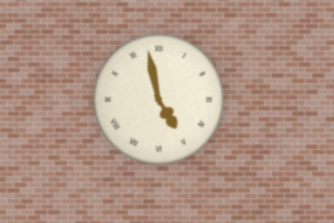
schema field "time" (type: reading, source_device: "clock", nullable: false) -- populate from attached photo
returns 4:58
